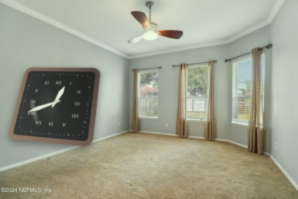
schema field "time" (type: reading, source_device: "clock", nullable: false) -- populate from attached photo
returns 12:41
